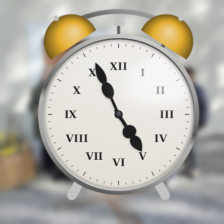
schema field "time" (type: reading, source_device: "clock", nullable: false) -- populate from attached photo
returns 4:56
